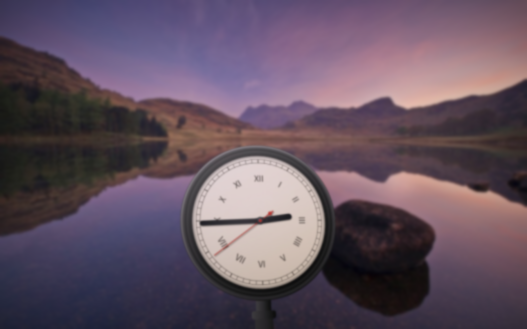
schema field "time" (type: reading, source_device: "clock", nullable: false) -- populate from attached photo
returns 2:44:39
